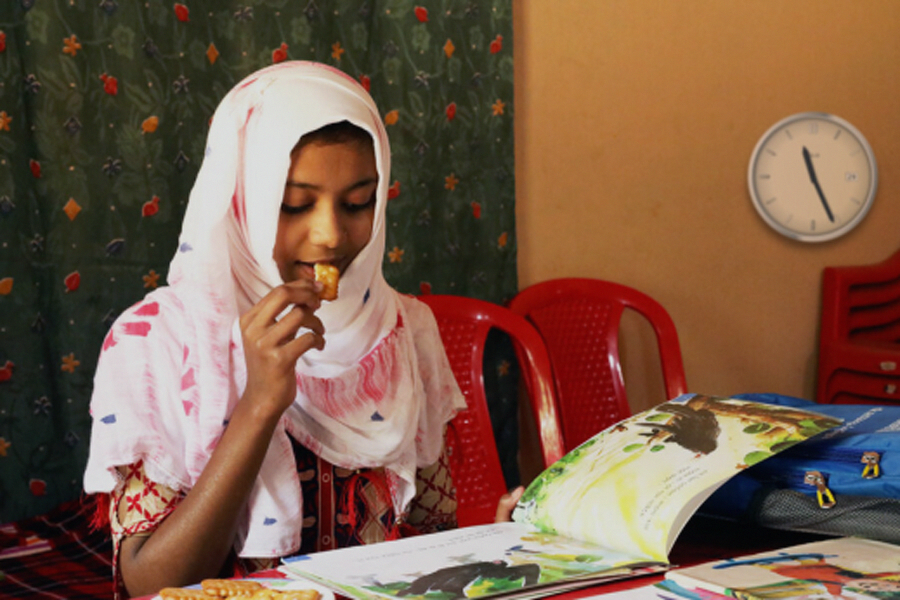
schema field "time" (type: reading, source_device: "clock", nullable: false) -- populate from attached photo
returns 11:26
